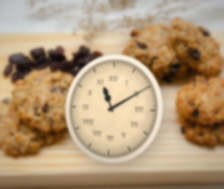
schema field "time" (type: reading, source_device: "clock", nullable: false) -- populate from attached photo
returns 11:10
